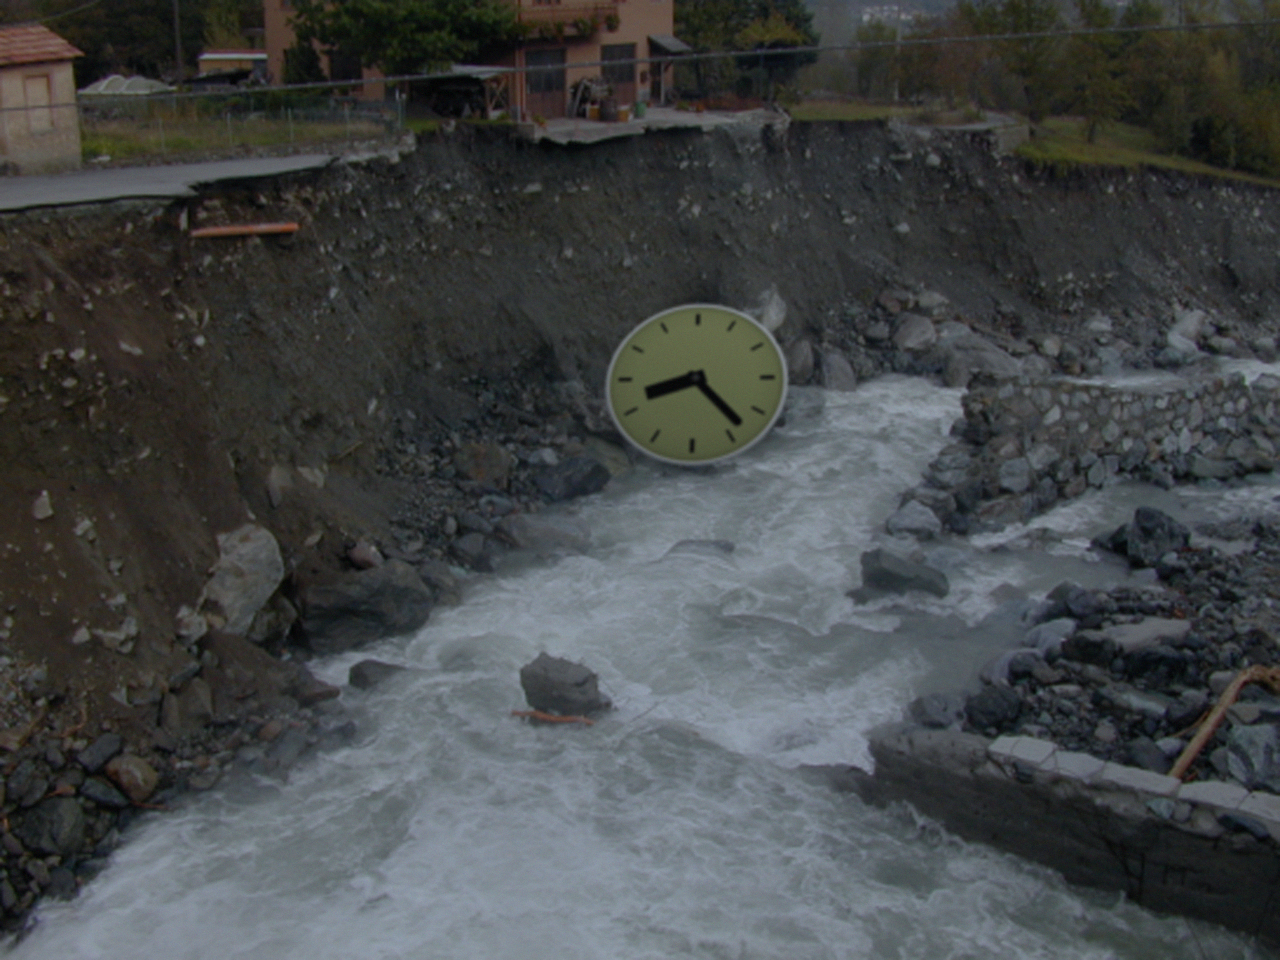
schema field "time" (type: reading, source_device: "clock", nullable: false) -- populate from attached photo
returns 8:23
